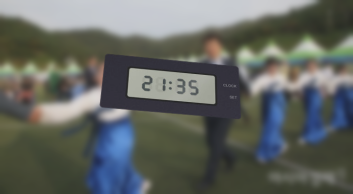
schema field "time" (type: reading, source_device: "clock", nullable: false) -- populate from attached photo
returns 21:35
